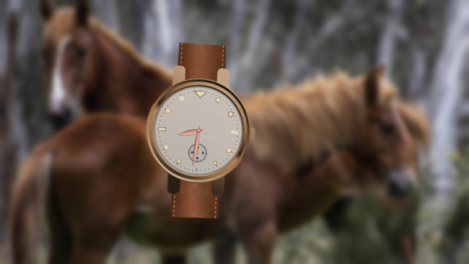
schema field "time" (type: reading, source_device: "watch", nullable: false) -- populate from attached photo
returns 8:31
